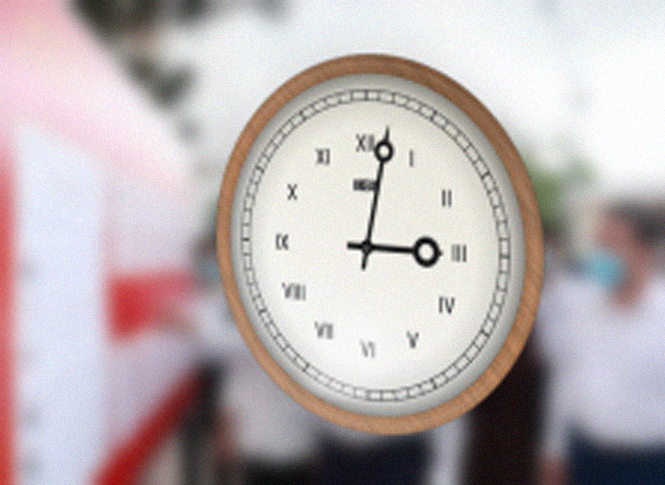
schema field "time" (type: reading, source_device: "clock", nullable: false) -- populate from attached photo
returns 3:02
